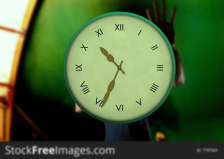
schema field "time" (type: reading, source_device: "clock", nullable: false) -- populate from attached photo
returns 10:34
